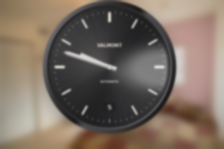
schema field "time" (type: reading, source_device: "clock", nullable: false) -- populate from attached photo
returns 9:48
